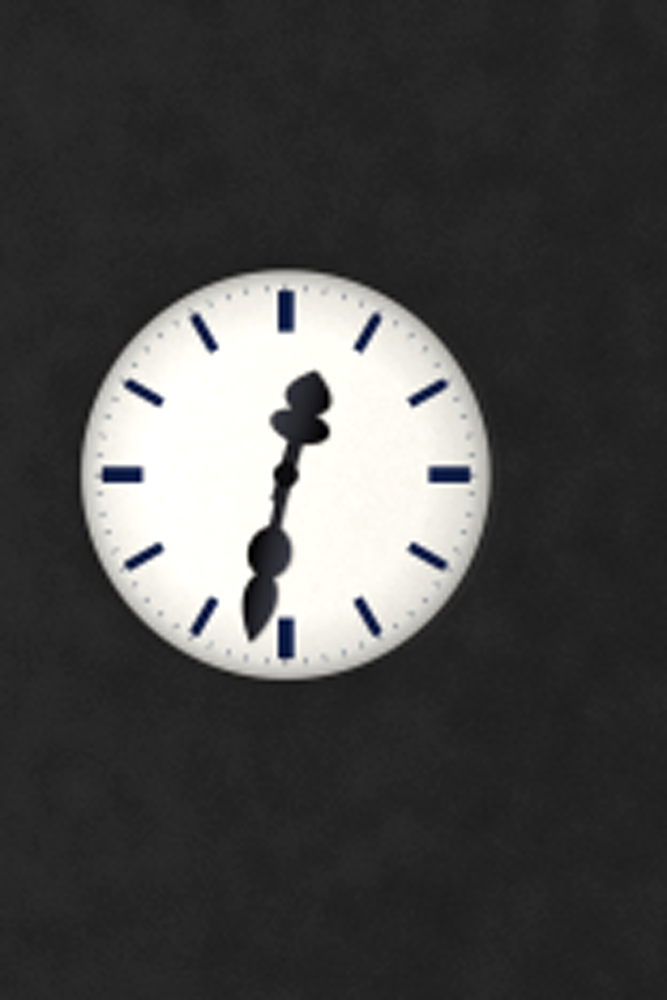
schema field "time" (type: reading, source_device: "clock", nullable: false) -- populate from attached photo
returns 12:32
